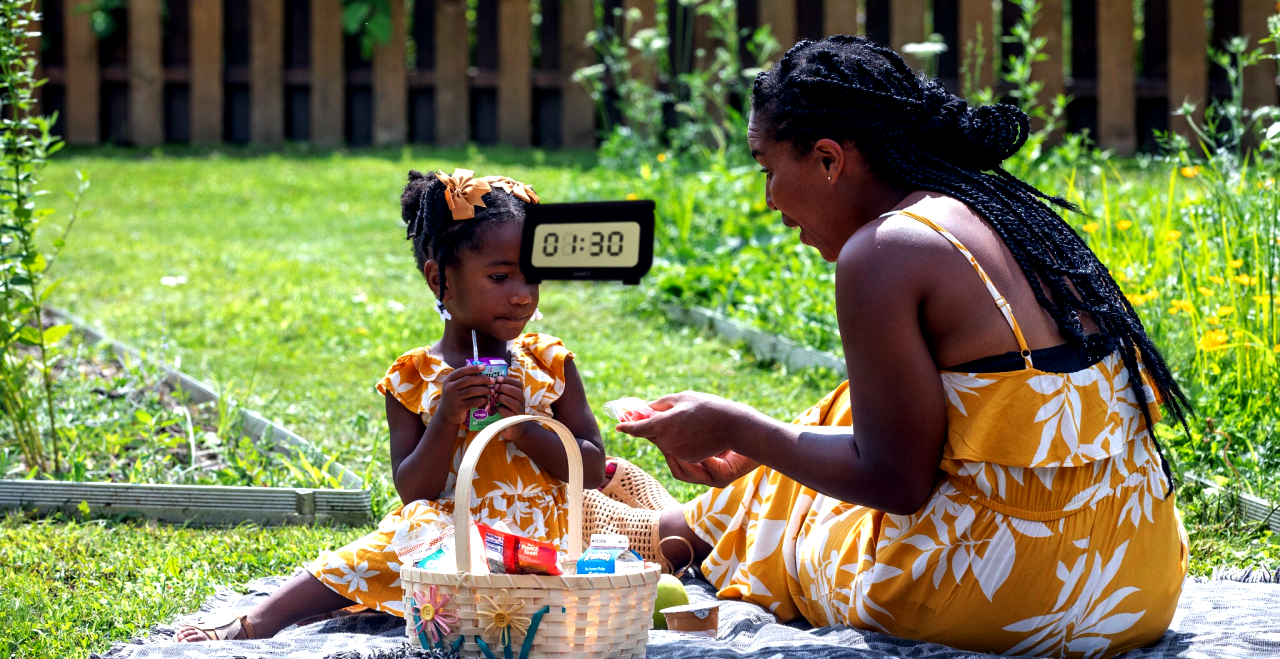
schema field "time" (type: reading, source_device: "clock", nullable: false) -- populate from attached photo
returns 1:30
